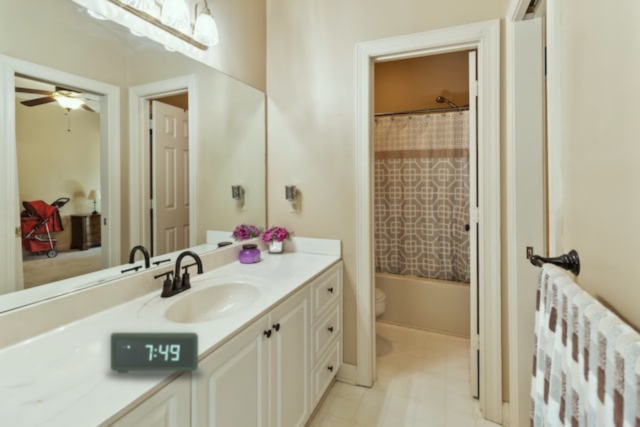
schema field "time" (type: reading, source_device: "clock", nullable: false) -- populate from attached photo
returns 7:49
